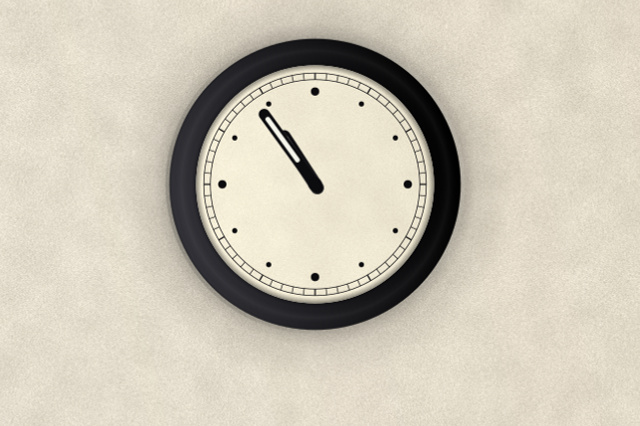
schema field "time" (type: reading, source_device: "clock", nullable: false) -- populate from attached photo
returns 10:54
